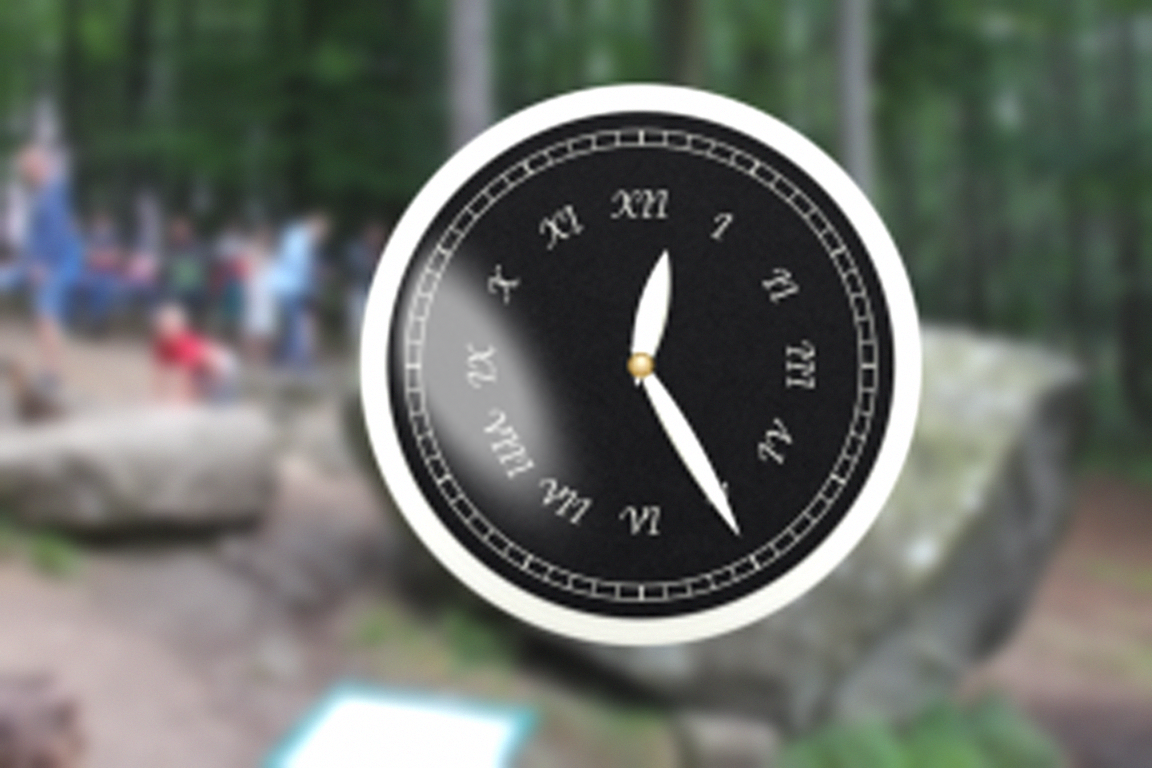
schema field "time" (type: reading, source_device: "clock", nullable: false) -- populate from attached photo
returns 12:25
